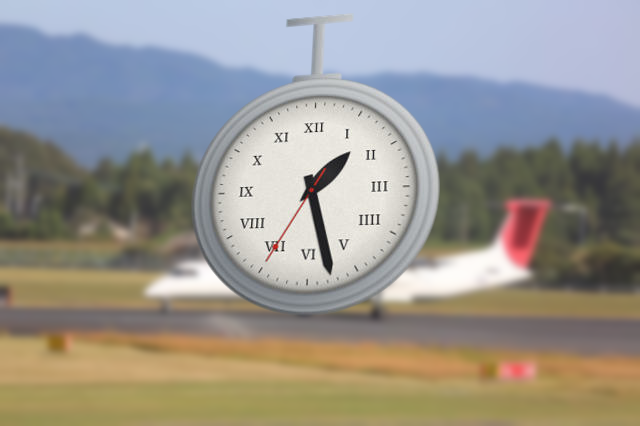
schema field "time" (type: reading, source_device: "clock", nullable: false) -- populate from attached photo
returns 1:27:35
